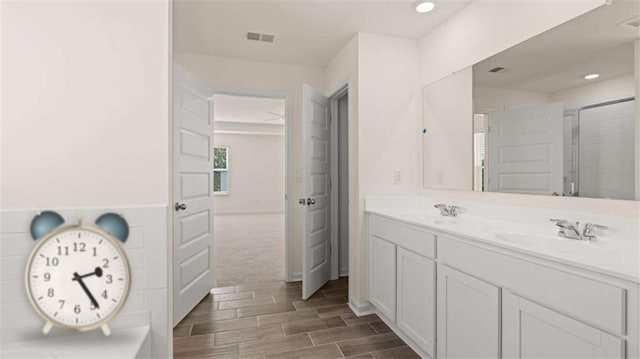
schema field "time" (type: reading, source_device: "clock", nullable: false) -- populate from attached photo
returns 2:24
